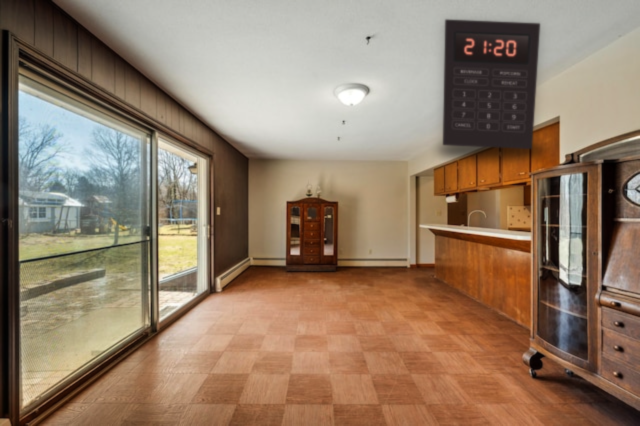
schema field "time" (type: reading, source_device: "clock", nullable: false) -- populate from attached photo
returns 21:20
